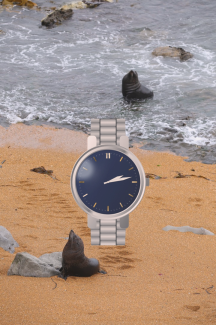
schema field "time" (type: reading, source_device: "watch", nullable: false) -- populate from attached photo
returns 2:13
